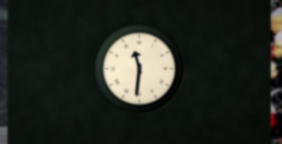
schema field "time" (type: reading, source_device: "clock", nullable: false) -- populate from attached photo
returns 11:31
